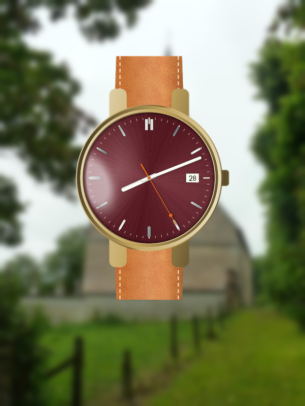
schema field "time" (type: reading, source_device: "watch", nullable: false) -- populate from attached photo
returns 8:11:25
